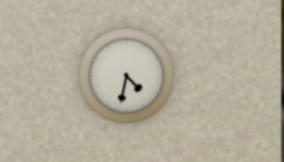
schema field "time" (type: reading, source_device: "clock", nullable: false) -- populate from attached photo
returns 4:32
